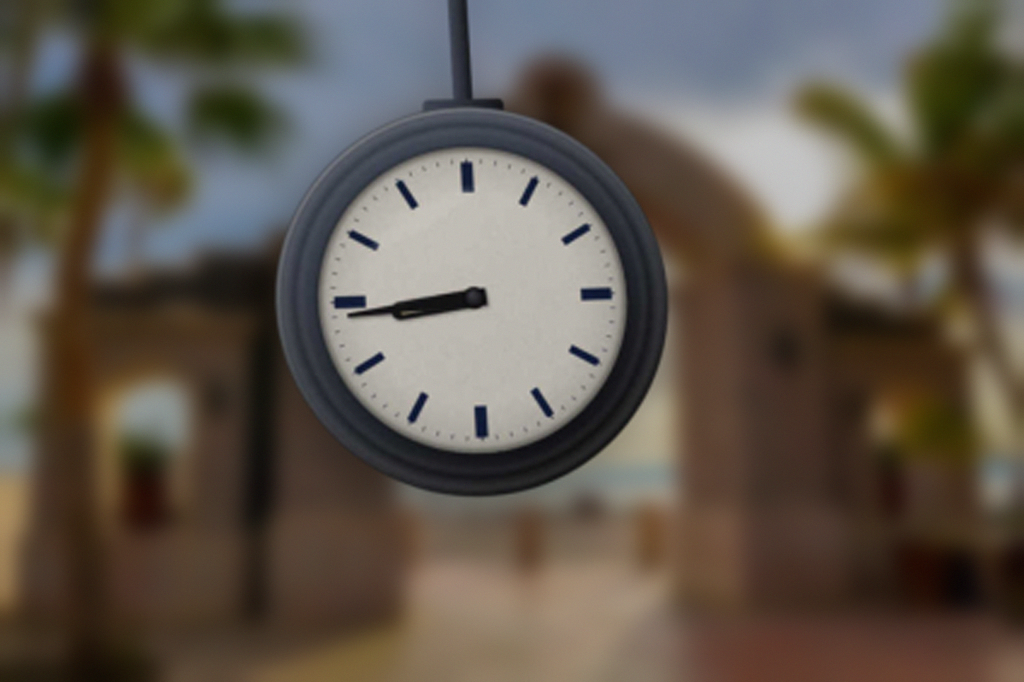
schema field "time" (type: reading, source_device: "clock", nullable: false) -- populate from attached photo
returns 8:44
